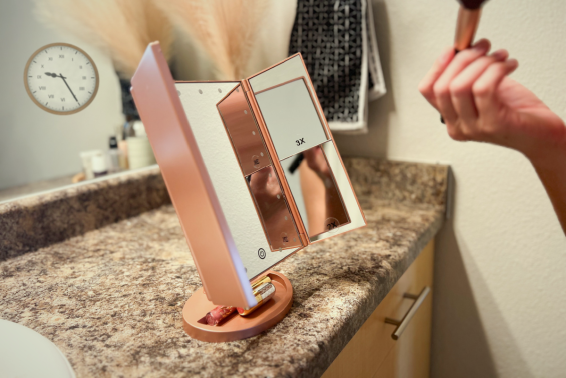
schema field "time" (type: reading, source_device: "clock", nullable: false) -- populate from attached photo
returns 9:25
